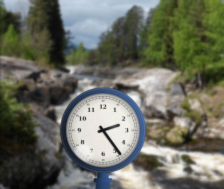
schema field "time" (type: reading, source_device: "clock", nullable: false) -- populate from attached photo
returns 2:24
